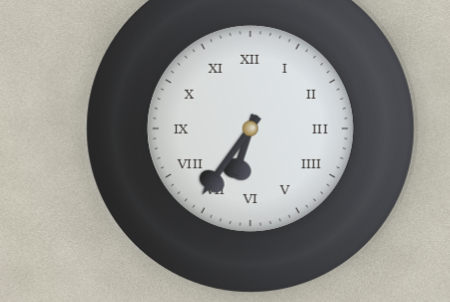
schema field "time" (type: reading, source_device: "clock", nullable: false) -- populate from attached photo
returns 6:36
